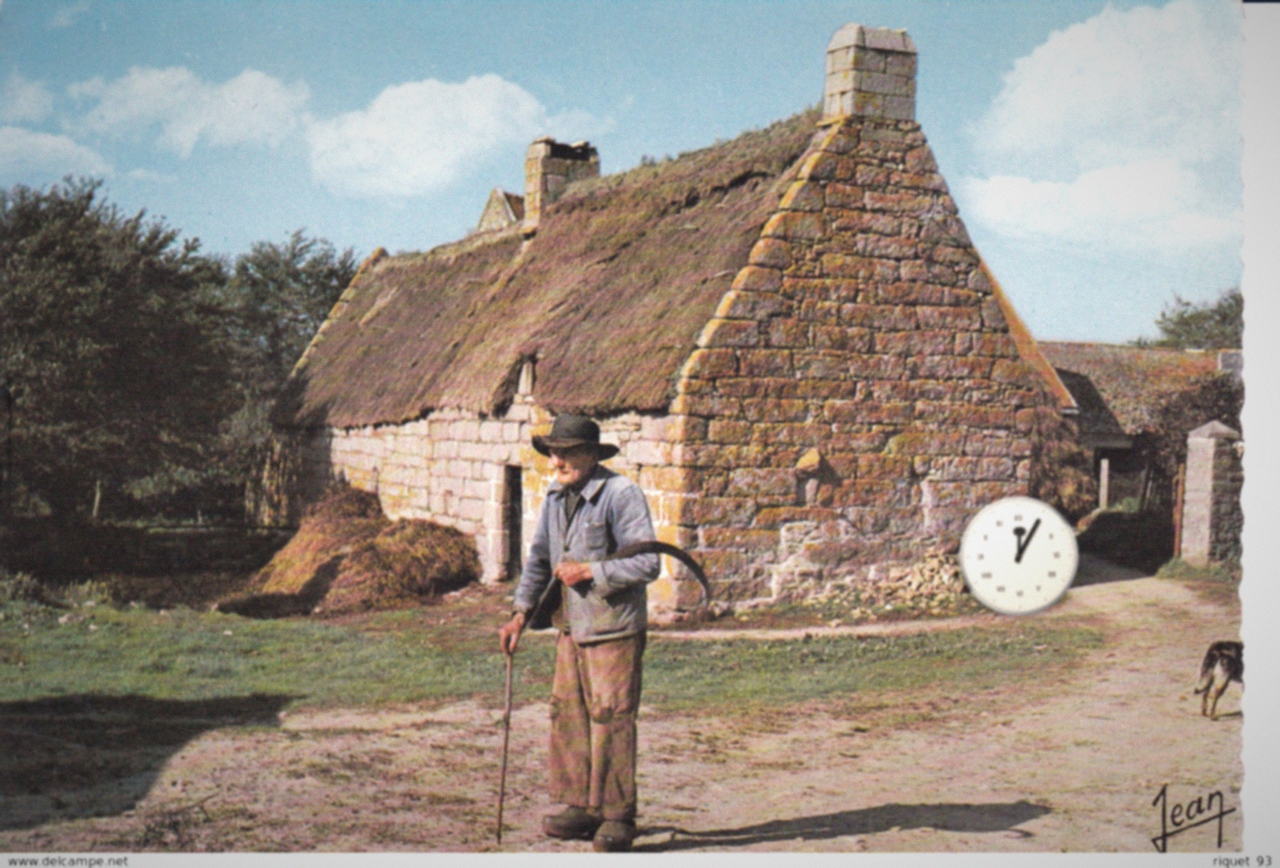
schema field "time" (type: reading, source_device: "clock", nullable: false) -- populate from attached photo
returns 12:05
